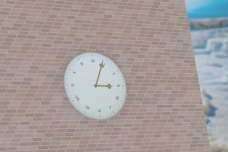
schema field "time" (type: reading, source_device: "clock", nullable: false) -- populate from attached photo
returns 3:04
